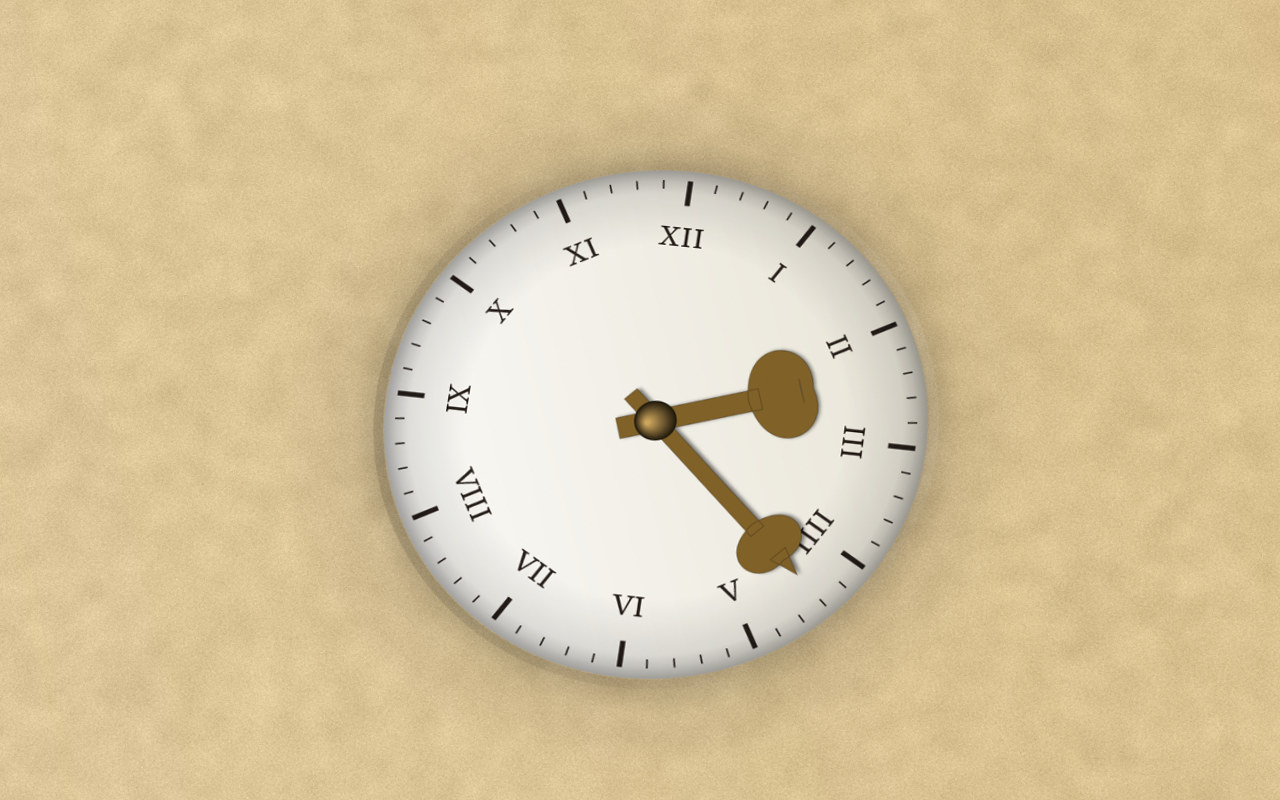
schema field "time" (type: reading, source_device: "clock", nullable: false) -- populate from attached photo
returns 2:22
